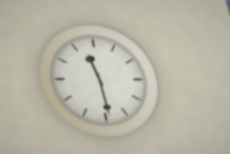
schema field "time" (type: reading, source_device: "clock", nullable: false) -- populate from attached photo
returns 11:29
